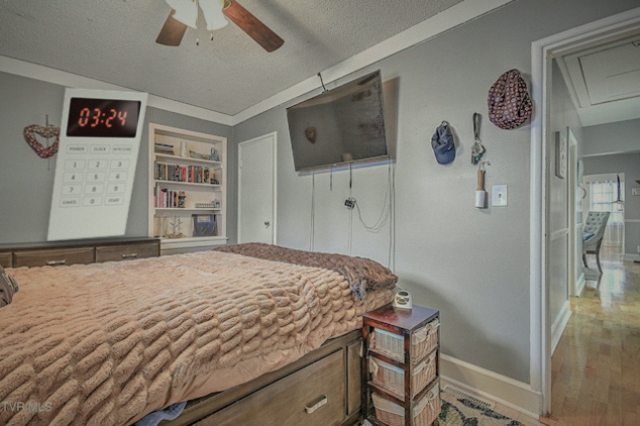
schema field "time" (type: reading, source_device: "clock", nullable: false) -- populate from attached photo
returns 3:24
